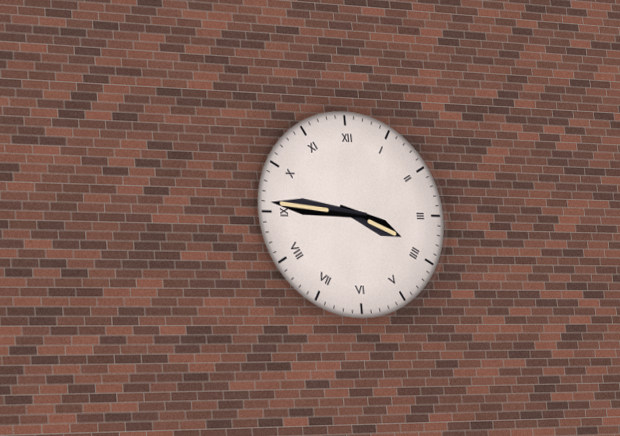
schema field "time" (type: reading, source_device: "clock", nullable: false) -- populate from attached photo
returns 3:46
